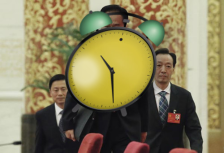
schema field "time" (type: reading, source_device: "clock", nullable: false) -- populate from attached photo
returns 10:27
